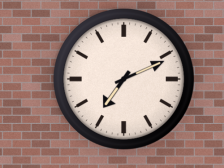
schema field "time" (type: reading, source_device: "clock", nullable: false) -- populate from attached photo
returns 7:11
